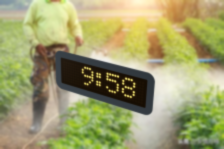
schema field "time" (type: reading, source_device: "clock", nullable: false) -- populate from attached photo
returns 9:58
